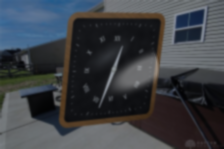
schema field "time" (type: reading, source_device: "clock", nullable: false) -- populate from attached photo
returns 12:33
